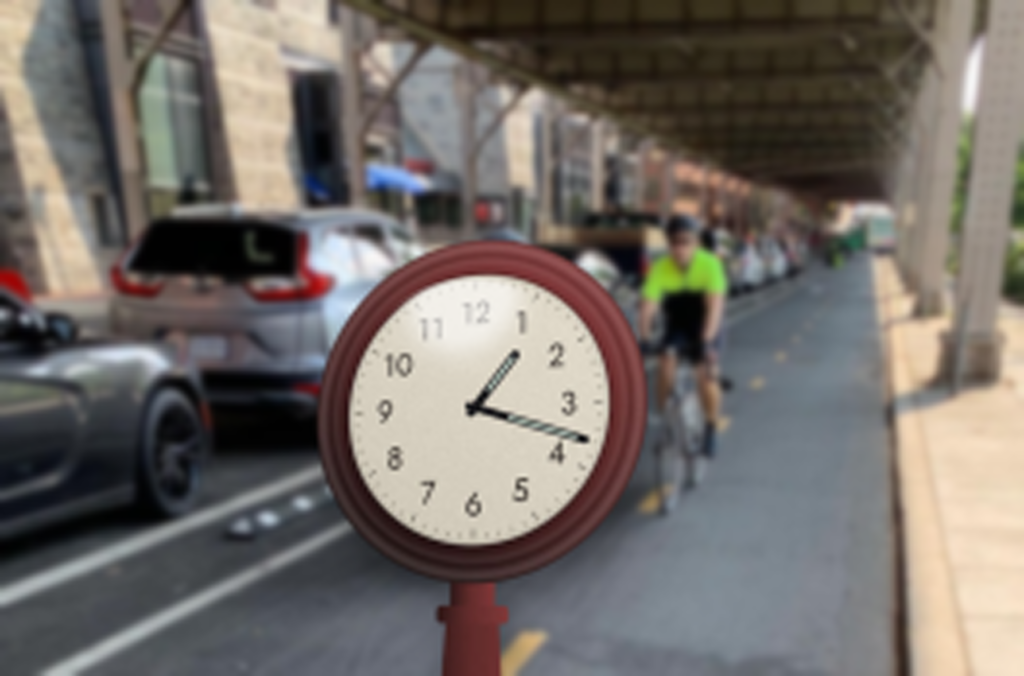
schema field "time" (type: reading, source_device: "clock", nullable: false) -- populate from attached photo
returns 1:18
